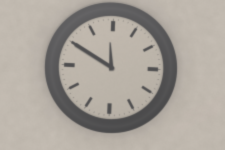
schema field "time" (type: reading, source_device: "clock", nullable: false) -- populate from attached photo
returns 11:50
